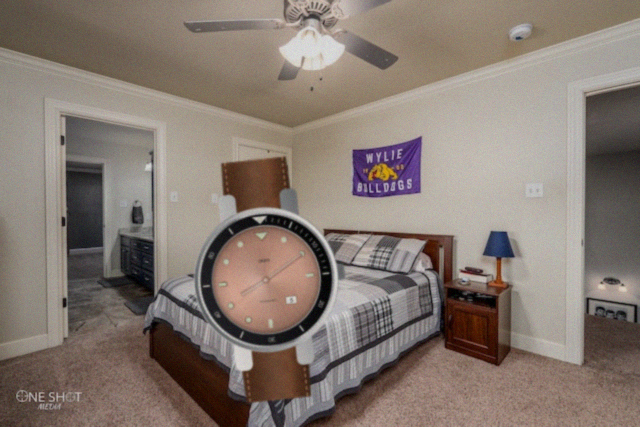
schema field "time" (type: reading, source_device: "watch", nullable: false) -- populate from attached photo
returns 8:10
